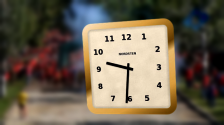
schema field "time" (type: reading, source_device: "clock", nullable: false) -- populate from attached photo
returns 9:31
